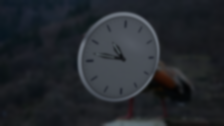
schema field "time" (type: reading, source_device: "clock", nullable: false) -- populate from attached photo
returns 10:47
